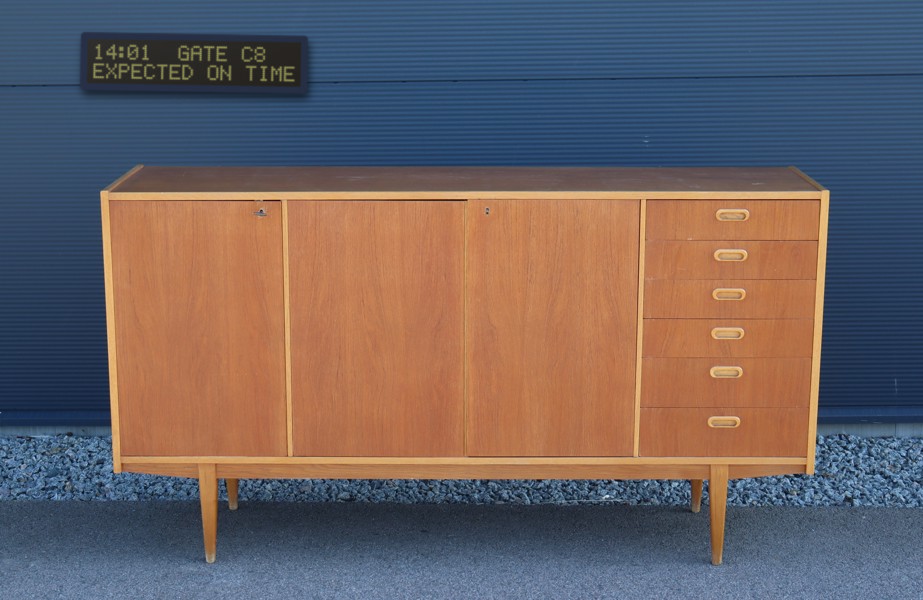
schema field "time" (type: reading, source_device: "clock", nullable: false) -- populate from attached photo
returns 14:01
